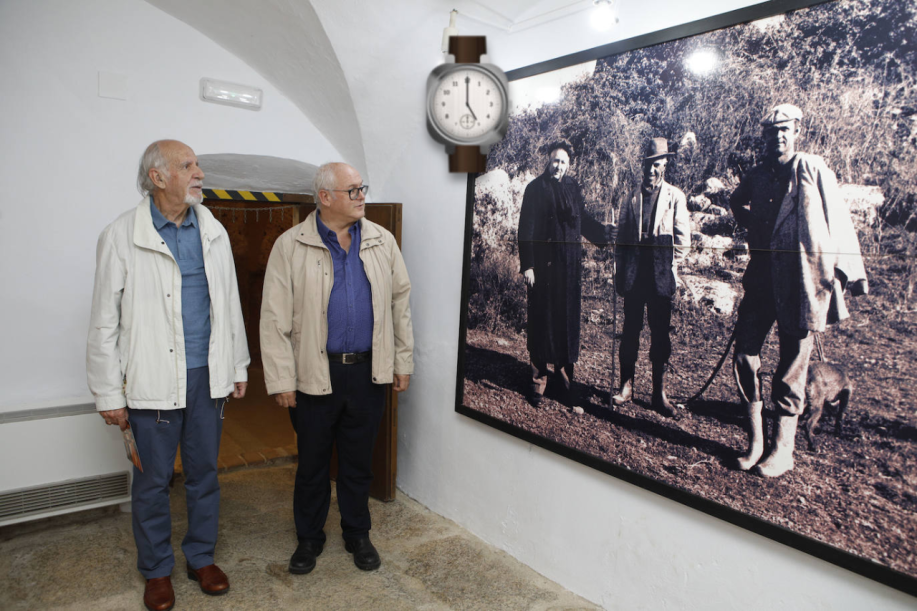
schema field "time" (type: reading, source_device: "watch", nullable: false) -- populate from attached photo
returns 5:00
